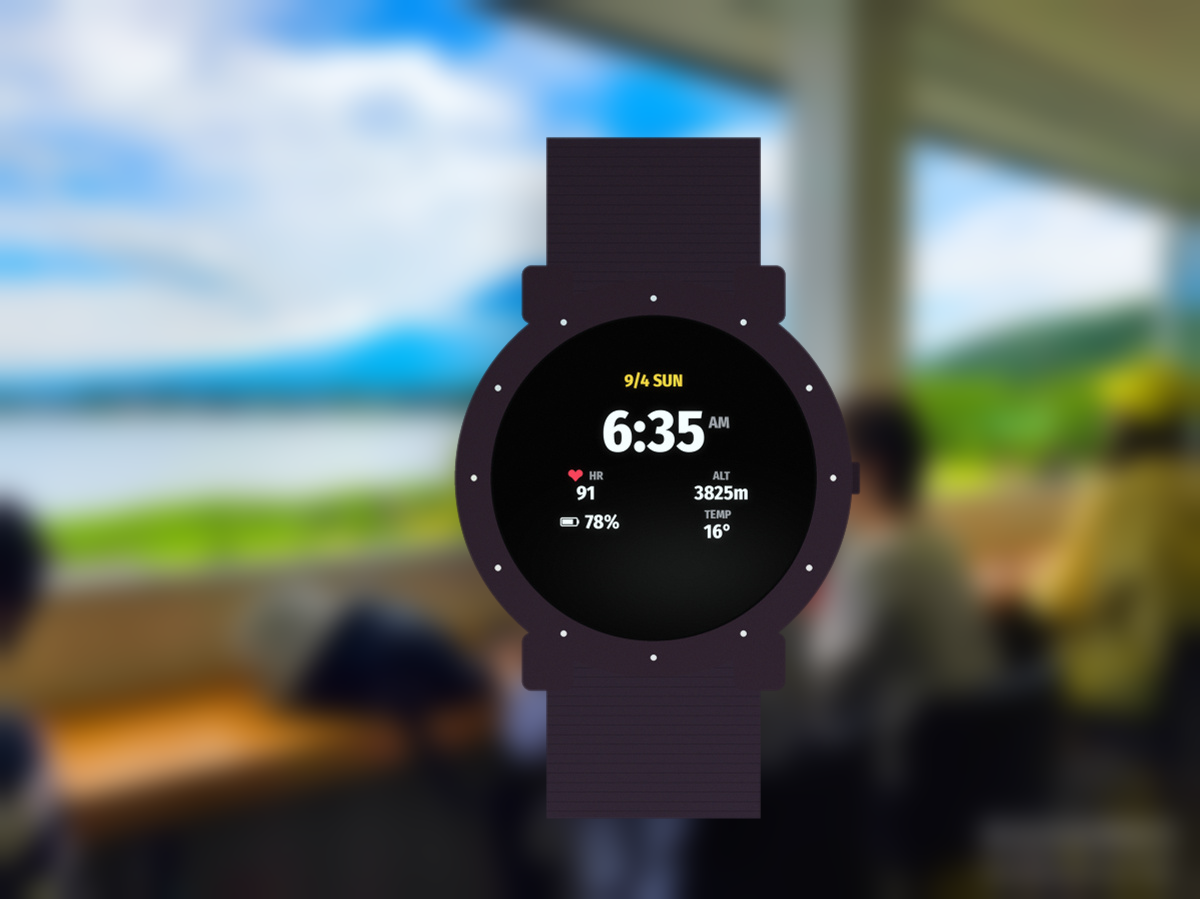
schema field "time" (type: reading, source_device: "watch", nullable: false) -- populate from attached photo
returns 6:35
